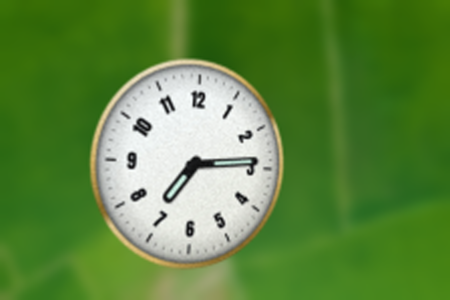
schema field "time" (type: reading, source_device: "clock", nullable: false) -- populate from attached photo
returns 7:14
